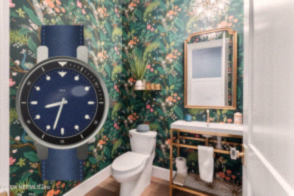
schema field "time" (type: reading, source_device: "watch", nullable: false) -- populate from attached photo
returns 8:33
